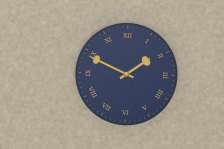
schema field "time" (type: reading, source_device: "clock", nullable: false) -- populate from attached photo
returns 1:49
